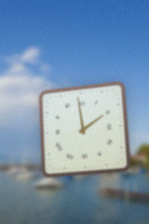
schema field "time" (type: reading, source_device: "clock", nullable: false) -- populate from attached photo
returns 1:59
